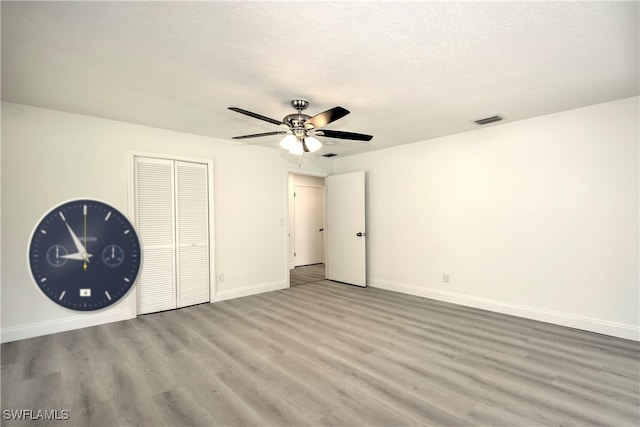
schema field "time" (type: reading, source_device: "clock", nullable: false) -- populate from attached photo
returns 8:55
